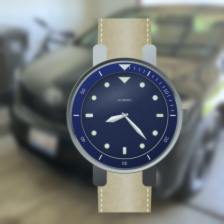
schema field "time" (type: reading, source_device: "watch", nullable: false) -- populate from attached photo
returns 8:23
